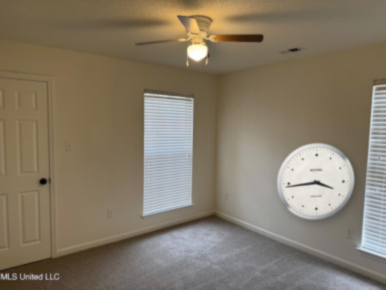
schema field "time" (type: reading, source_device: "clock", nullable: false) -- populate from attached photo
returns 3:44
